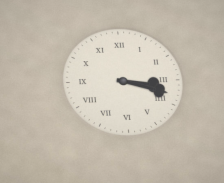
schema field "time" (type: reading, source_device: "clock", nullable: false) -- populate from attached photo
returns 3:18
